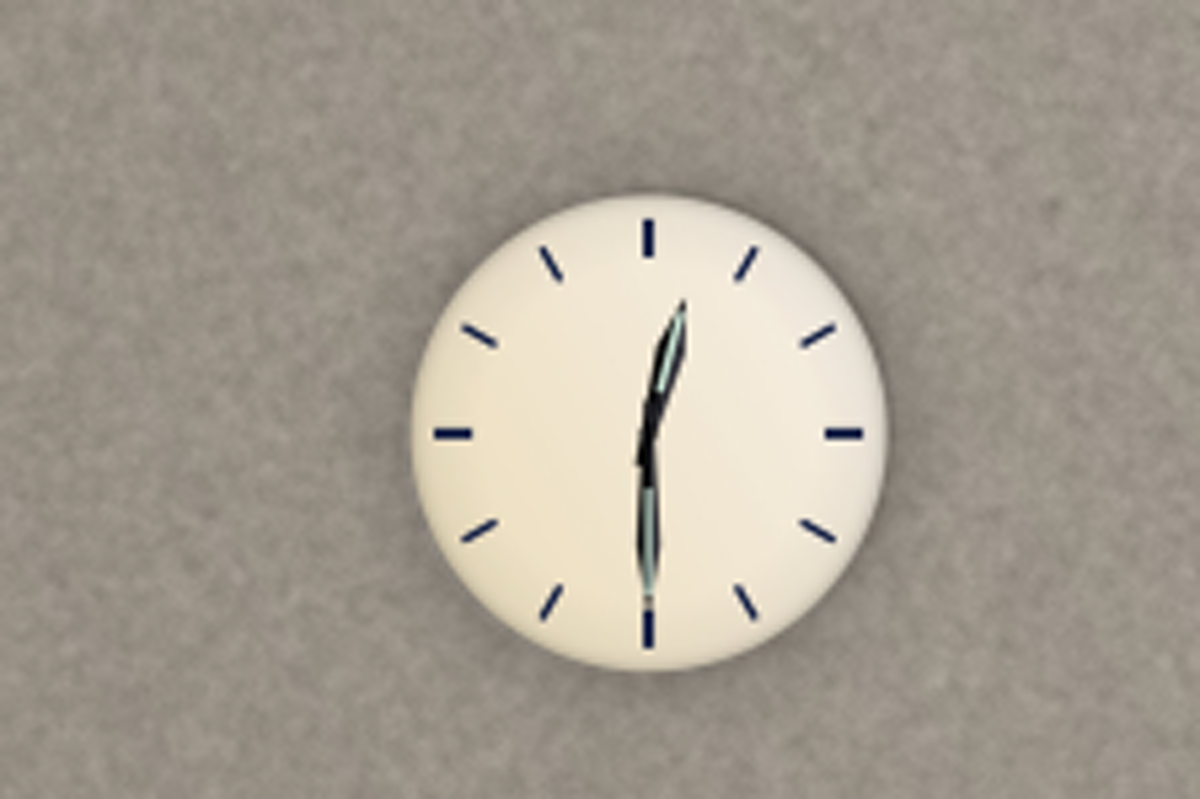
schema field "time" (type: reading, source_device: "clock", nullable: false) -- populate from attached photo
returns 12:30
